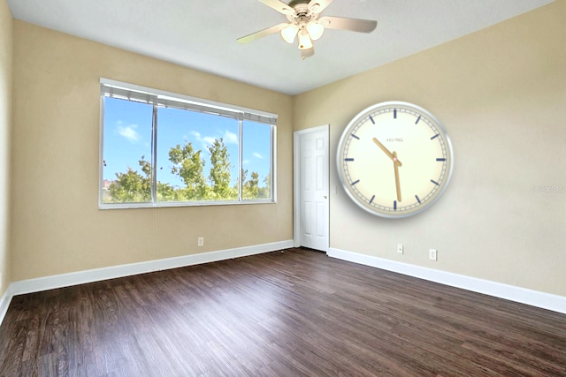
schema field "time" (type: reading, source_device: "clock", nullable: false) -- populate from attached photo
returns 10:29
